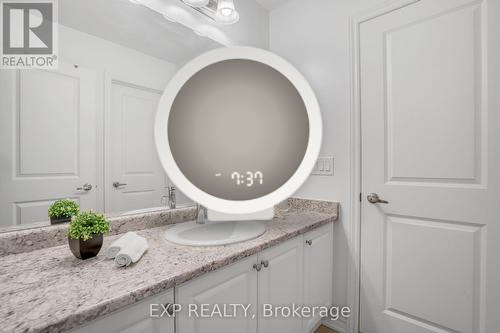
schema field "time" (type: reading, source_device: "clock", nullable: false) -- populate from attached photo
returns 7:37
